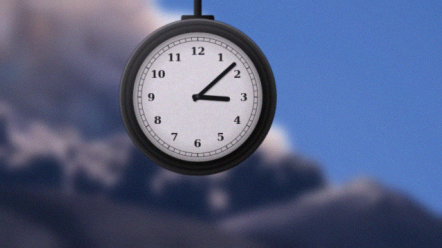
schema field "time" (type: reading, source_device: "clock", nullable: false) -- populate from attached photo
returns 3:08
